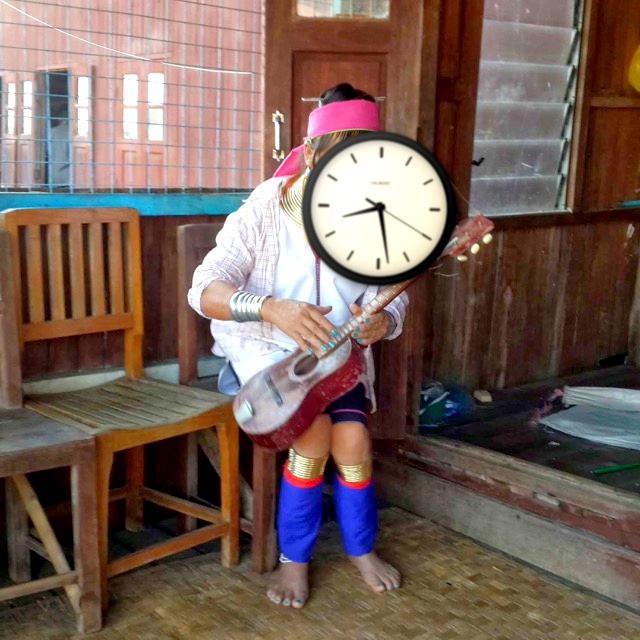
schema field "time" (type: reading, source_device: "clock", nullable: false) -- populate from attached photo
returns 8:28:20
